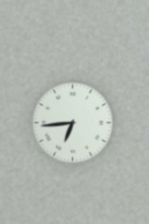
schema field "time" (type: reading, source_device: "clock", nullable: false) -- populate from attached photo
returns 6:44
